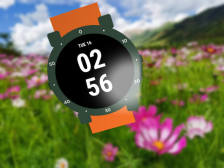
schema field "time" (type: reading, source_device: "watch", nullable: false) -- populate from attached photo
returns 2:56
